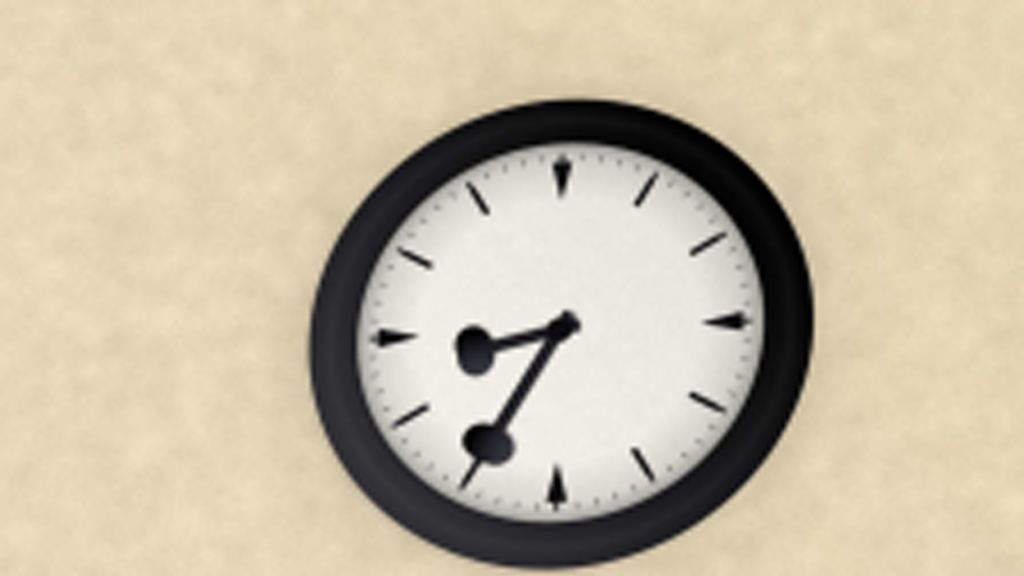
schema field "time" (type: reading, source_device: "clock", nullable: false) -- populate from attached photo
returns 8:35
